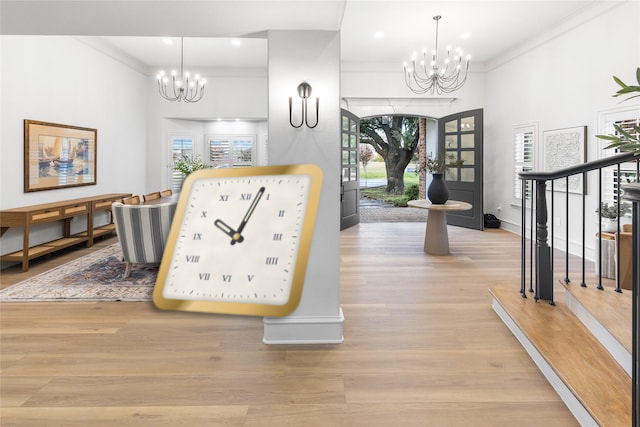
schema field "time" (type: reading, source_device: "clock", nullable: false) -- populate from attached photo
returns 10:03
